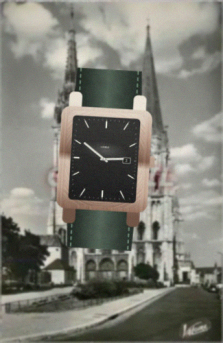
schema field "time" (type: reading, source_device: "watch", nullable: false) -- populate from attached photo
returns 2:51
